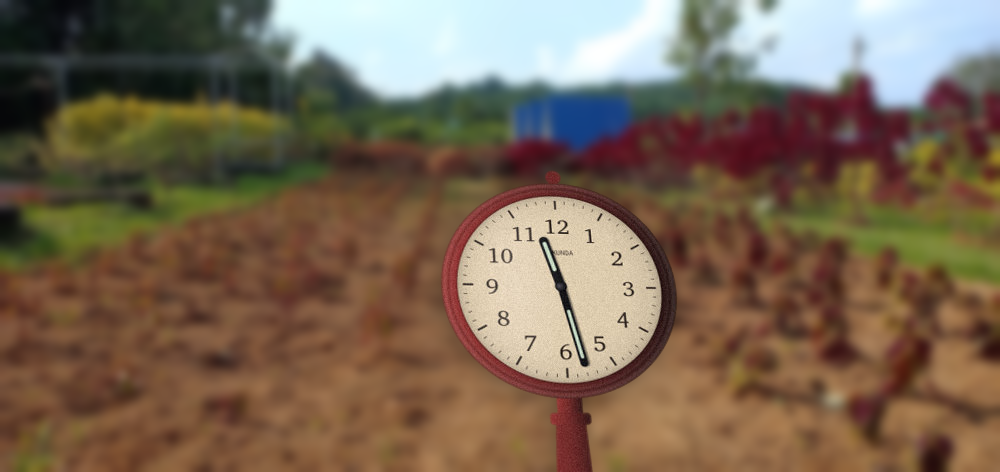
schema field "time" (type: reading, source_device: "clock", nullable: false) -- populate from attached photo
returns 11:28
